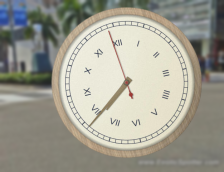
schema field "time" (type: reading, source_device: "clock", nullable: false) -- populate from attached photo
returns 7:38:59
